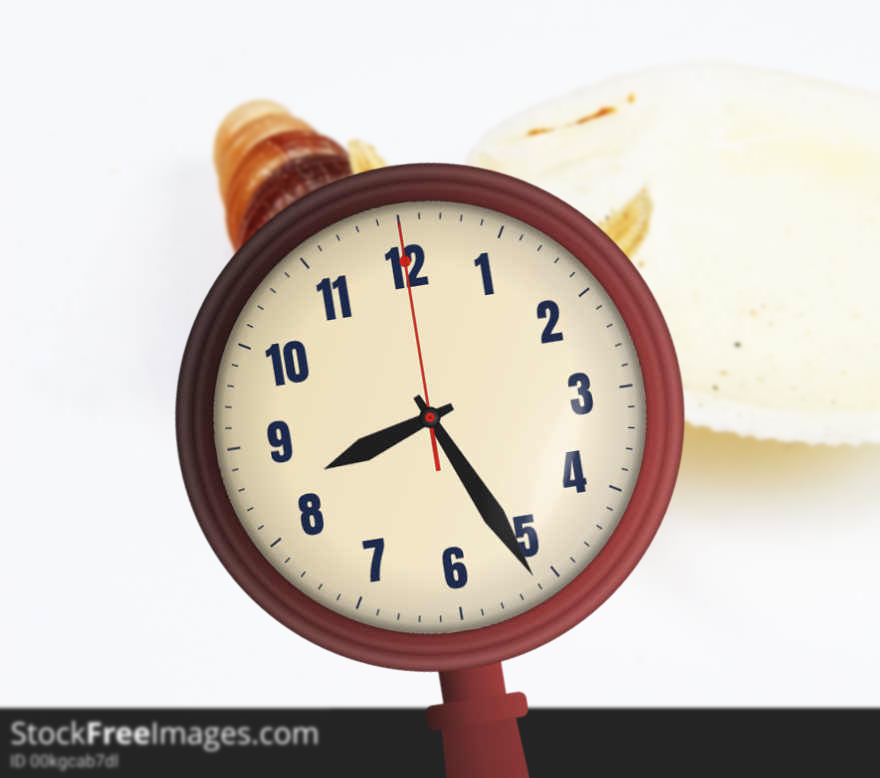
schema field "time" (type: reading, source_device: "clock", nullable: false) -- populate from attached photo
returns 8:26:00
